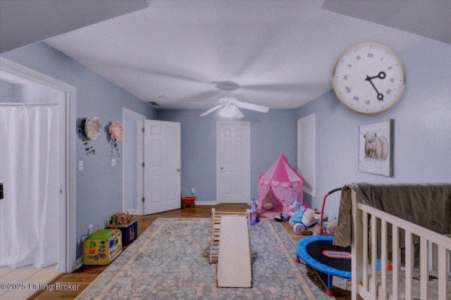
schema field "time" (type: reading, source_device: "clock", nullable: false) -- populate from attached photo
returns 2:24
